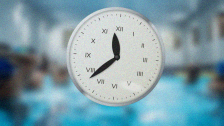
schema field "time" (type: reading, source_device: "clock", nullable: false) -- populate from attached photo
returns 11:38
